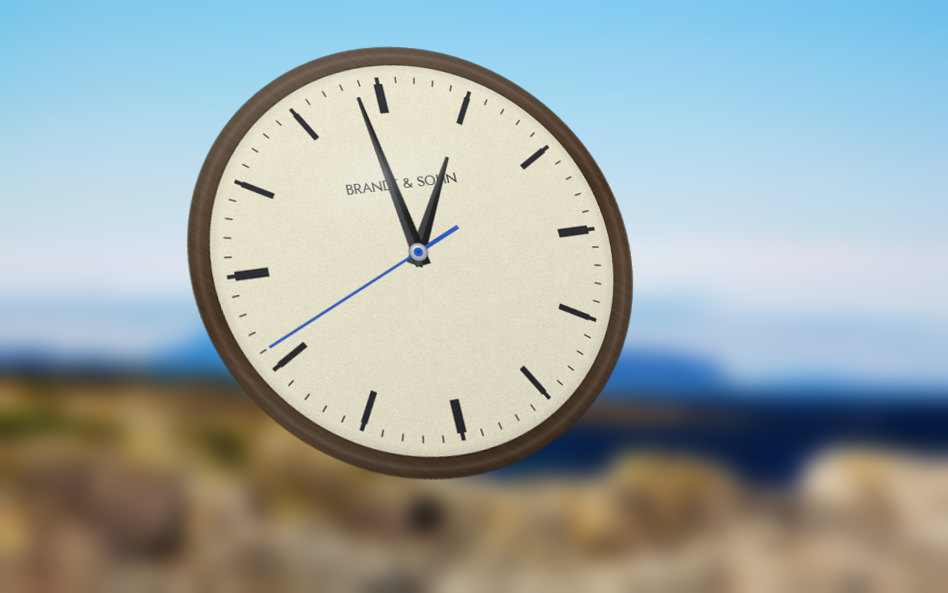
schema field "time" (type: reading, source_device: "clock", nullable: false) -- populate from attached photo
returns 12:58:41
